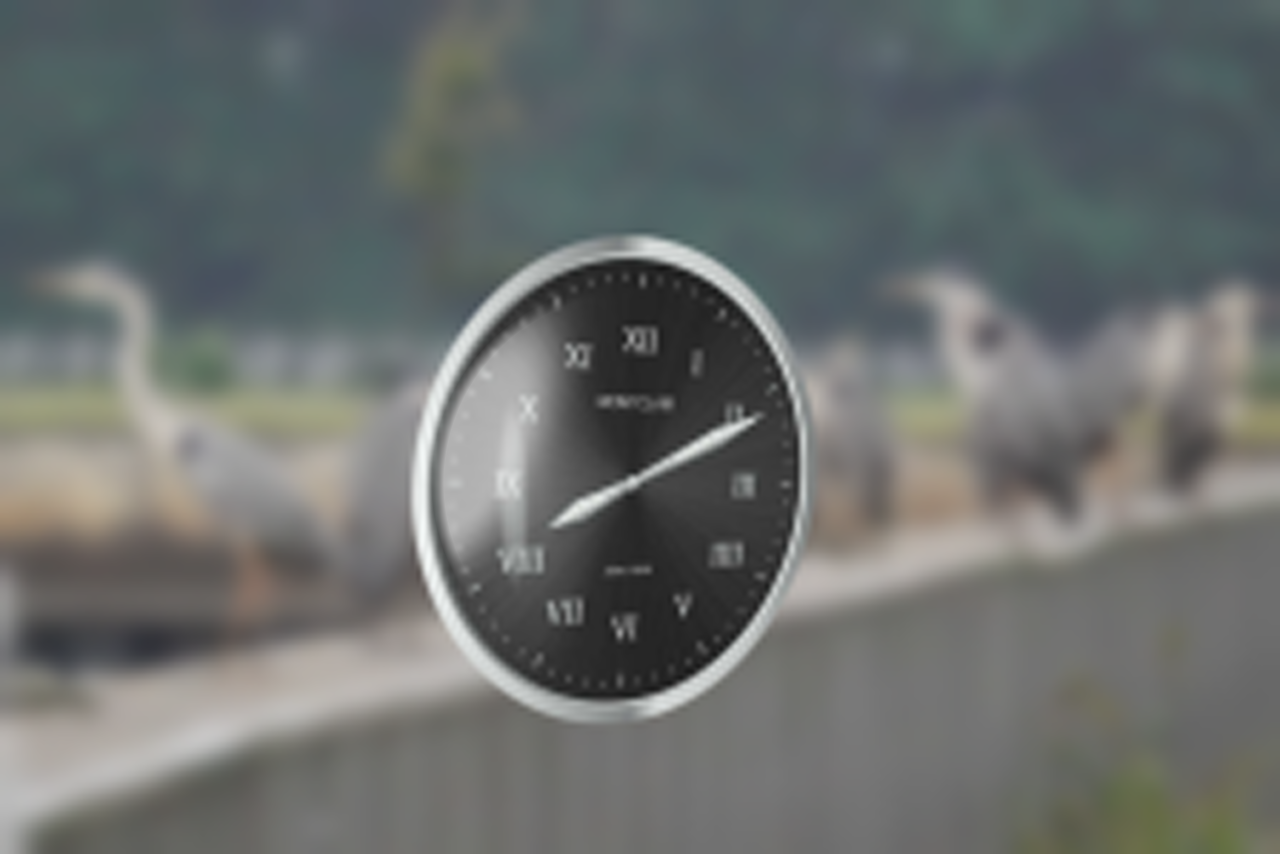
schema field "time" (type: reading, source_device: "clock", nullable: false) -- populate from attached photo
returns 8:11
